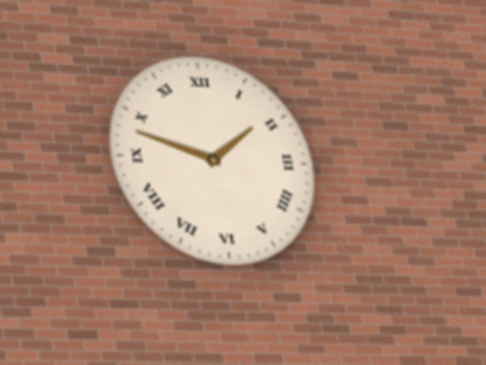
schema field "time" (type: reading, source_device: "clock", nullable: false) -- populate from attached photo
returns 1:48
